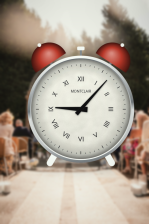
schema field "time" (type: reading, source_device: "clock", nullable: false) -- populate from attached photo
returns 9:07
